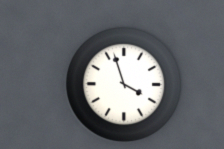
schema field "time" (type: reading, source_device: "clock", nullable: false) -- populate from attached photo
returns 3:57
